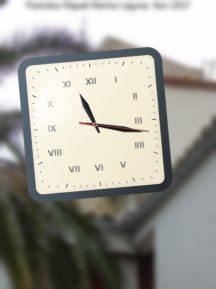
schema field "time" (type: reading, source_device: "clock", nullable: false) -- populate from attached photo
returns 11:17:17
